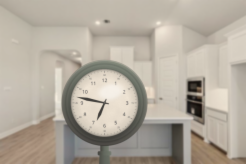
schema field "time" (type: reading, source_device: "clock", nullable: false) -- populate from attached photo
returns 6:47
